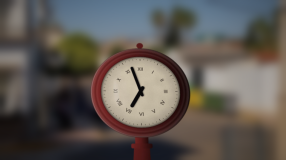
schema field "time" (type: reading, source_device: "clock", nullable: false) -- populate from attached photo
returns 6:57
